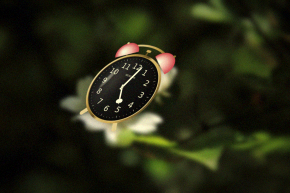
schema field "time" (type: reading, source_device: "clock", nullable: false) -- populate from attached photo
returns 5:02
